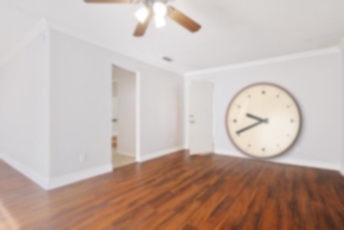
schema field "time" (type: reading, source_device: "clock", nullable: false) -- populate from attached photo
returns 9:41
